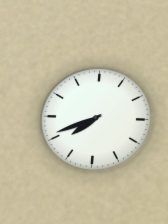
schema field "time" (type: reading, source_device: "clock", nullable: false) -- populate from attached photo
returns 7:41
